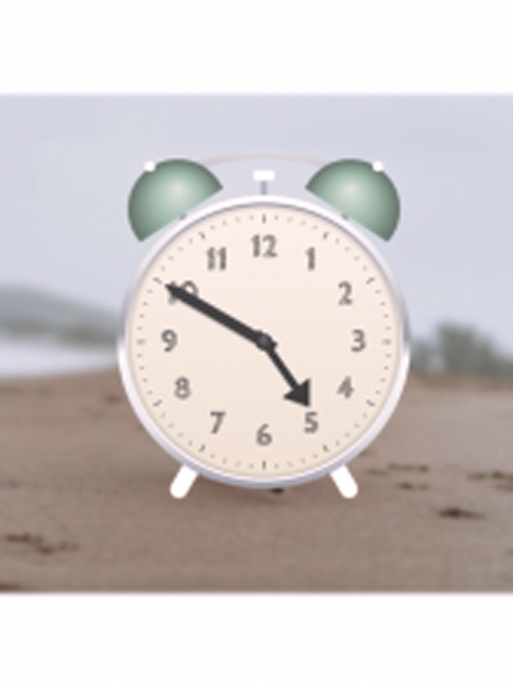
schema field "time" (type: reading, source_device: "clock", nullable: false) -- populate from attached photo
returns 4:50
